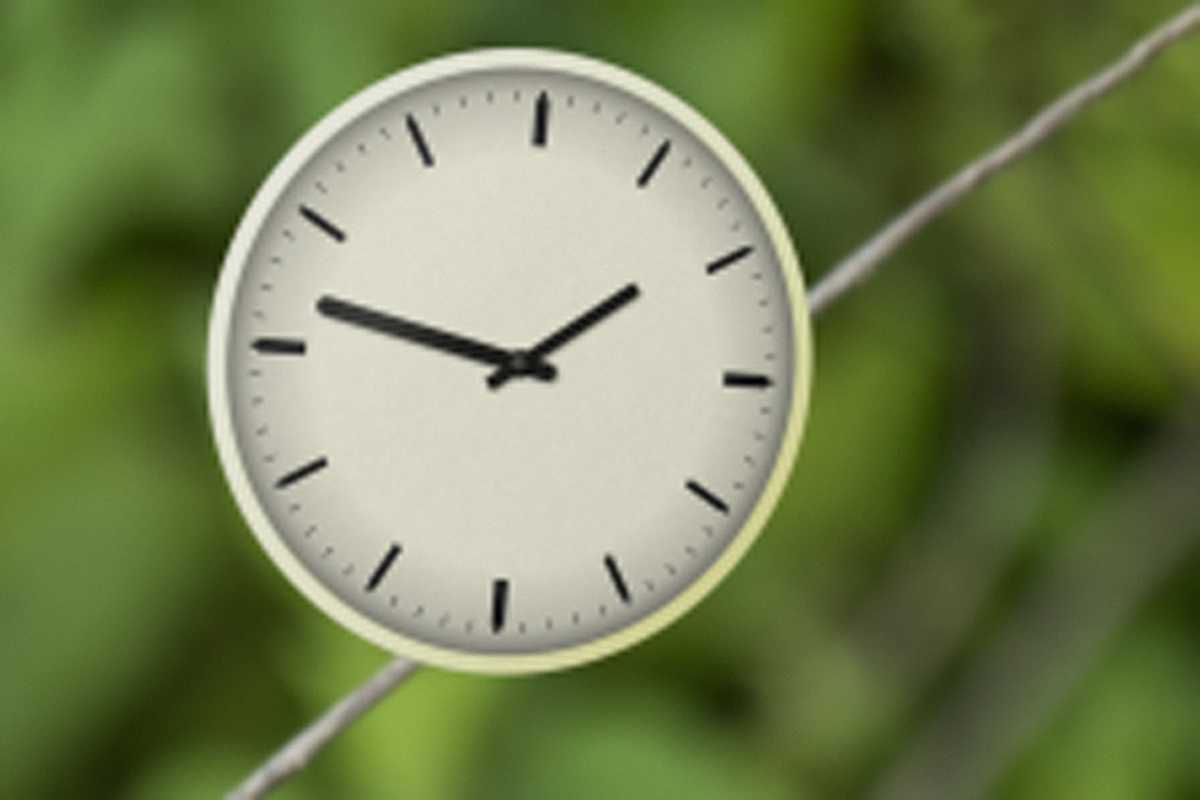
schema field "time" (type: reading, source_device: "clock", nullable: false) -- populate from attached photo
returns 1:47
